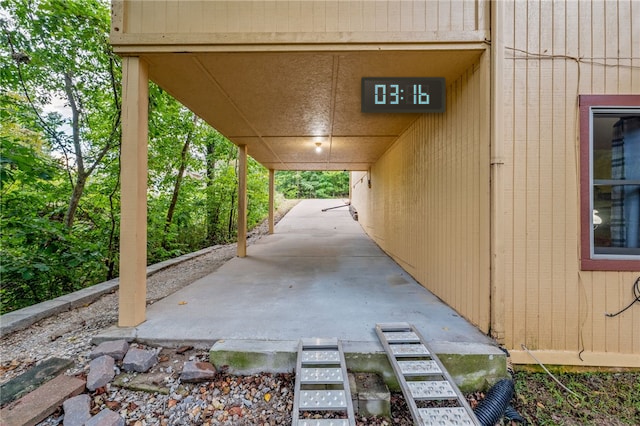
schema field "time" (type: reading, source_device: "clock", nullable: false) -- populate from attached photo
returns 3:16
